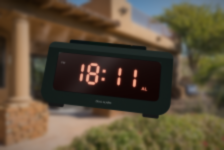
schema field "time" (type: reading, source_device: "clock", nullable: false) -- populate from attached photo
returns 18:11
